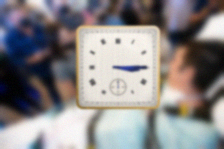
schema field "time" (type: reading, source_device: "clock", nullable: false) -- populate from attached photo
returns 3:15
